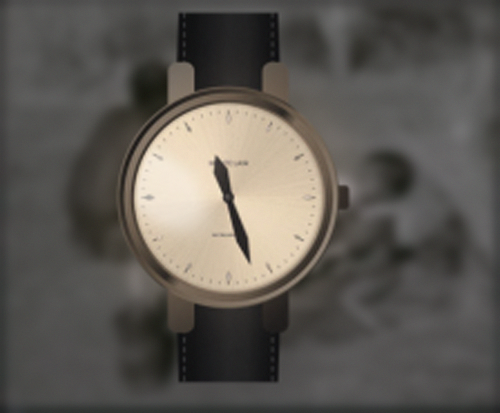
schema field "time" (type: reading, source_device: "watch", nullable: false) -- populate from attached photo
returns 11:27
